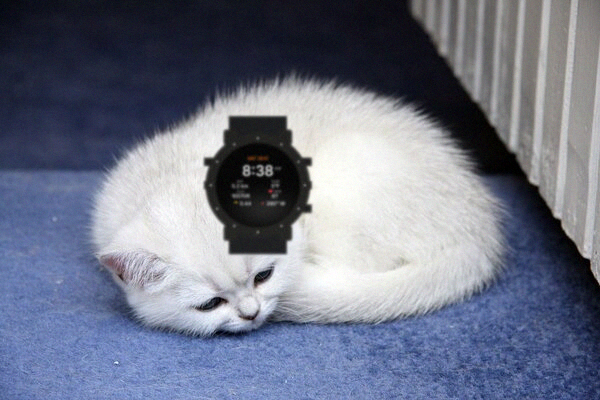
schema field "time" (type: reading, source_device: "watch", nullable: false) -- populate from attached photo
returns 8:38
